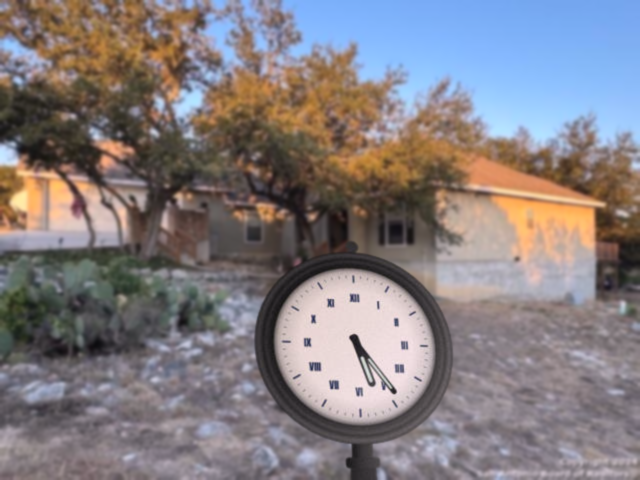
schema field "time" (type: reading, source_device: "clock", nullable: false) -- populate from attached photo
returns 5:24
